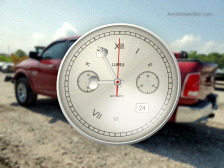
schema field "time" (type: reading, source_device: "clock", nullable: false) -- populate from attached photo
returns 8:55
